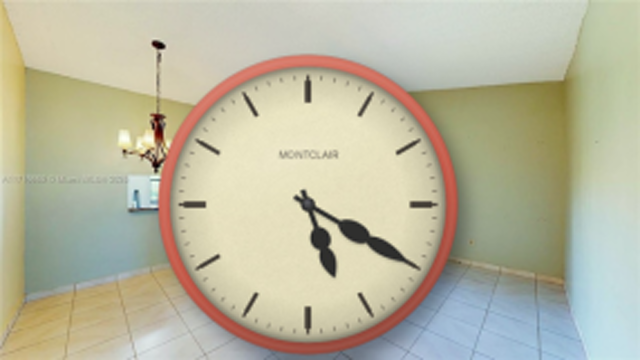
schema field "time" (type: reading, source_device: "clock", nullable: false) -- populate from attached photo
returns 5:20
